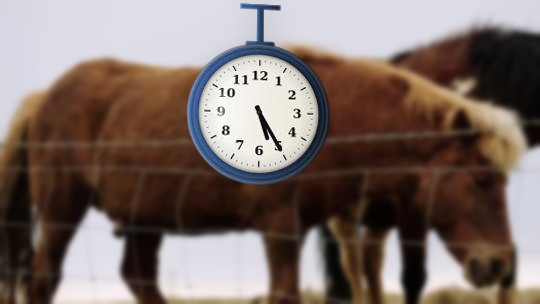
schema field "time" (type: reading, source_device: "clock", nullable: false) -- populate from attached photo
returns 5:25
